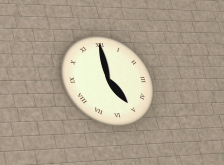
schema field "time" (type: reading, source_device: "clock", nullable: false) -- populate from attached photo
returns 5:00
